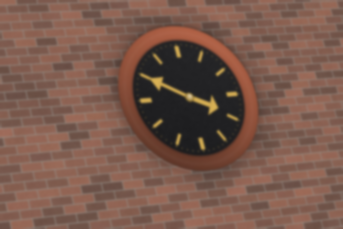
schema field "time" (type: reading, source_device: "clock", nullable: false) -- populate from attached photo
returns 3:50
